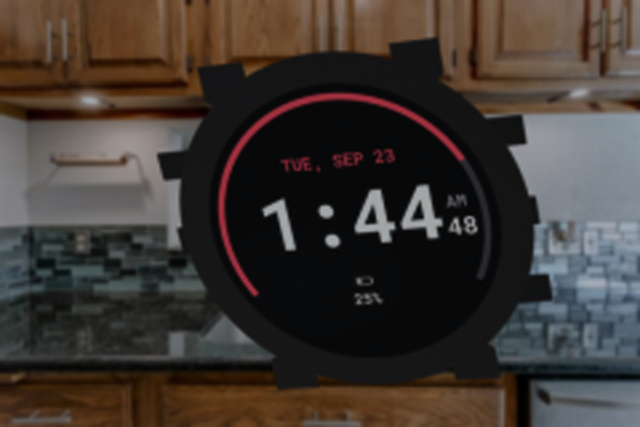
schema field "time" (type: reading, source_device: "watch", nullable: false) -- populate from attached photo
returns 1:44:48
